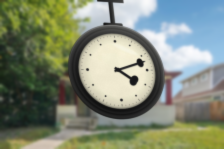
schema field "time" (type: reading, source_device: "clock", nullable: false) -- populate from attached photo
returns 4:12
